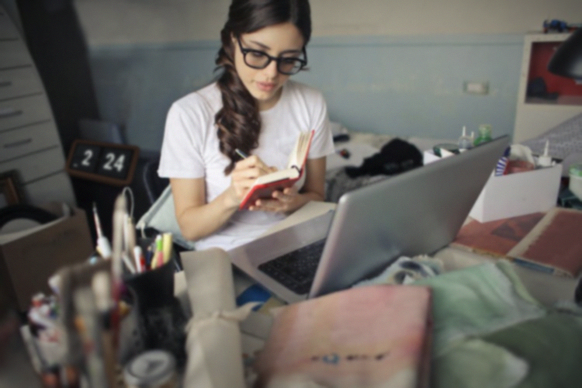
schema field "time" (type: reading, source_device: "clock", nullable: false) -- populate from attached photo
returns 2:24
